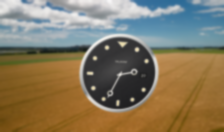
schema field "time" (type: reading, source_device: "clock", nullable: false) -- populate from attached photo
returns 2:34
